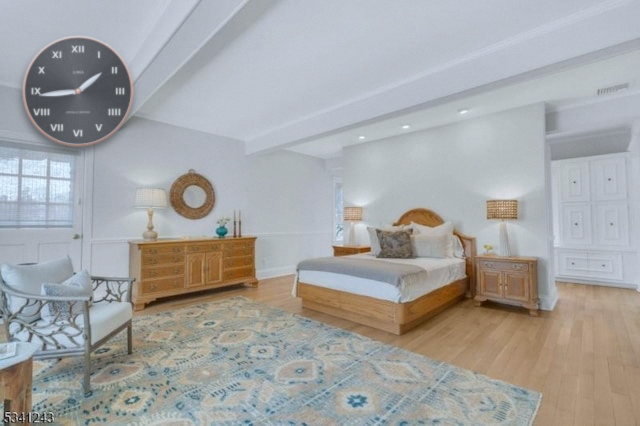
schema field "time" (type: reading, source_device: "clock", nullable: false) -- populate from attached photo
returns 1:44
